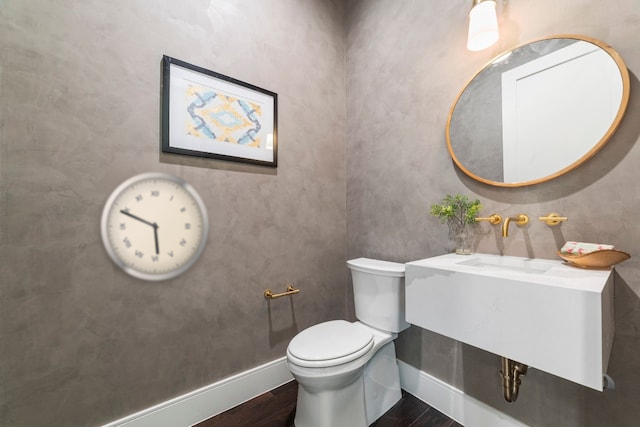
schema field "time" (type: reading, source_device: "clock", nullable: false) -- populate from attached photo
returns 5:49
